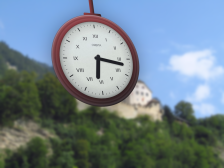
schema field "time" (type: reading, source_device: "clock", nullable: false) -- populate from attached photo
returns 6:17
